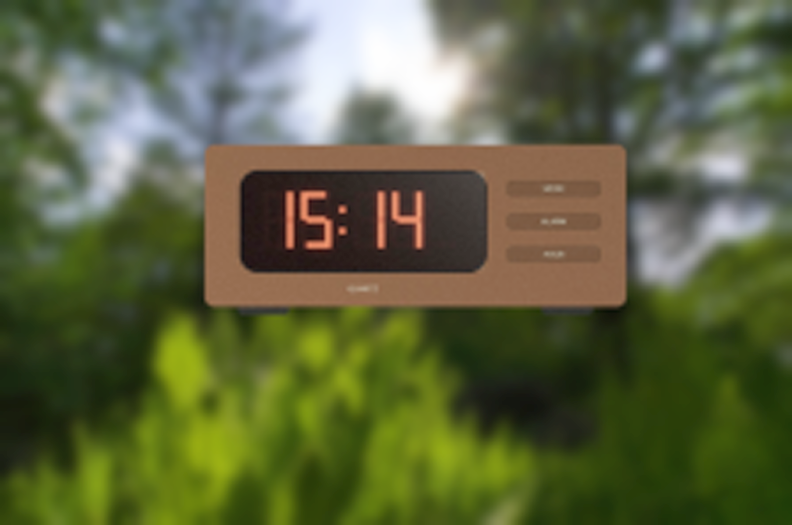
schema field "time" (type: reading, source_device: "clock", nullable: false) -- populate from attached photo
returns 15:14
